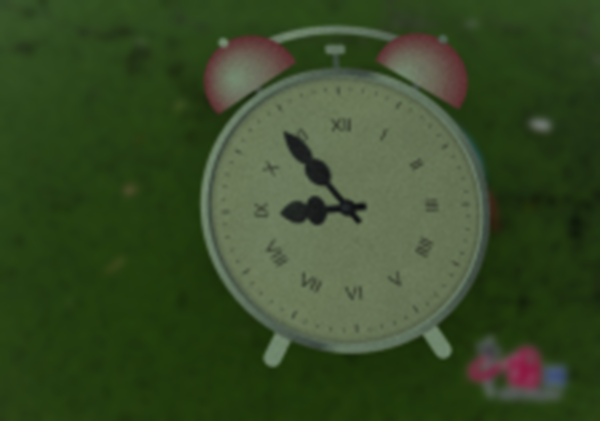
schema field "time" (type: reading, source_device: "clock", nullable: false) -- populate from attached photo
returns 8:54
